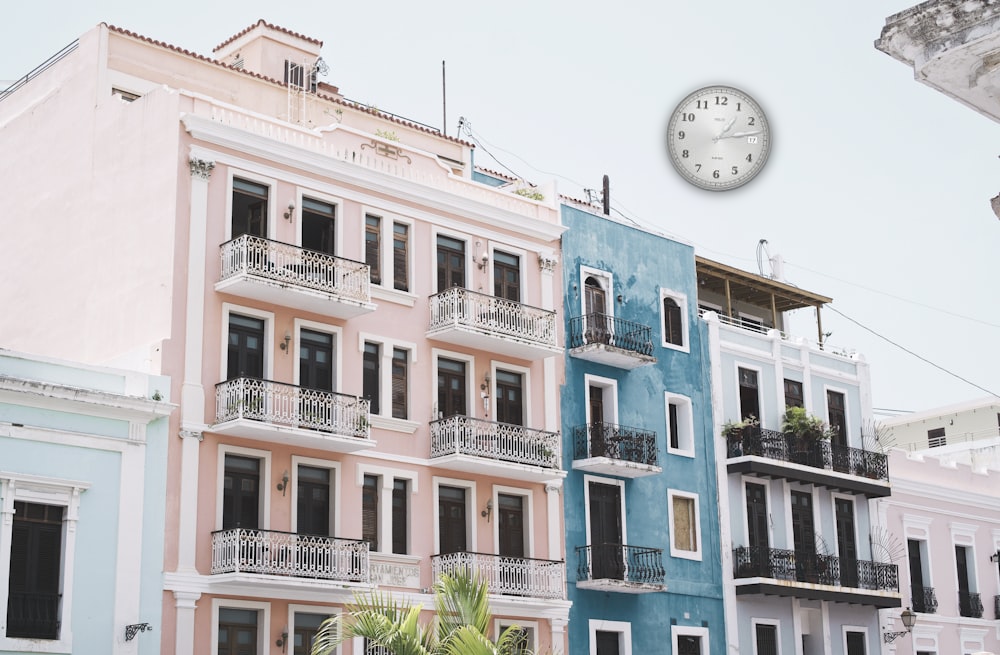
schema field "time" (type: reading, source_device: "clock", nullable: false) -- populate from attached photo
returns 1:13
